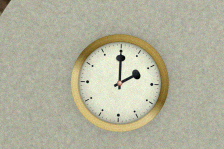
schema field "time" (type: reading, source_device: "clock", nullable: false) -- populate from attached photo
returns 2:00
